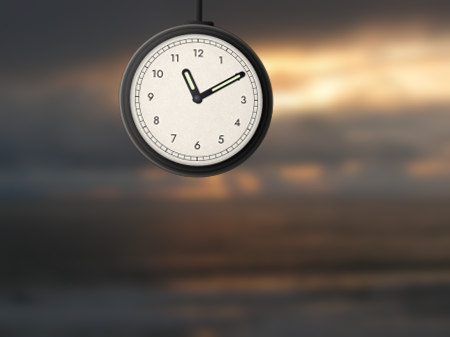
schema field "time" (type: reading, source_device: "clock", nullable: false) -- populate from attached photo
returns 11:10
